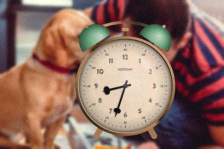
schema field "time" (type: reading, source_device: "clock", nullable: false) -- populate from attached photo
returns 8:33
